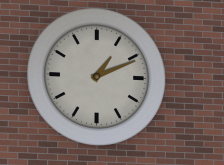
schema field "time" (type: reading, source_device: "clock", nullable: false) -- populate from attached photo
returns 1:11
